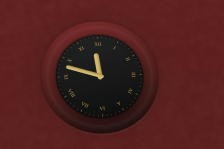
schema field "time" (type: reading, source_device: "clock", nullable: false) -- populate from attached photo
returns 11:48
